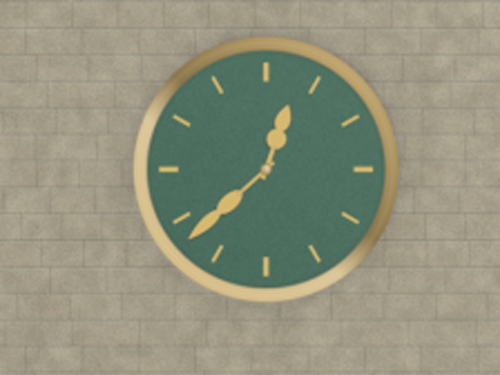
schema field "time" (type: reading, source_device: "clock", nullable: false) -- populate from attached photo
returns 12:38
